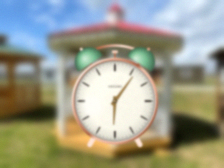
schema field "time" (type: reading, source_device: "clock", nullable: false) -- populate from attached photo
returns 6:06
